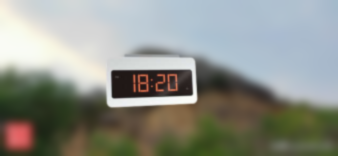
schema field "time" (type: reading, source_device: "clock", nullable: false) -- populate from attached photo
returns 18:20
